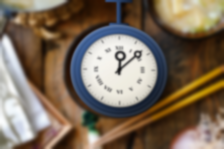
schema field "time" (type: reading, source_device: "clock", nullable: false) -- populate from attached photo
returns 12:08
